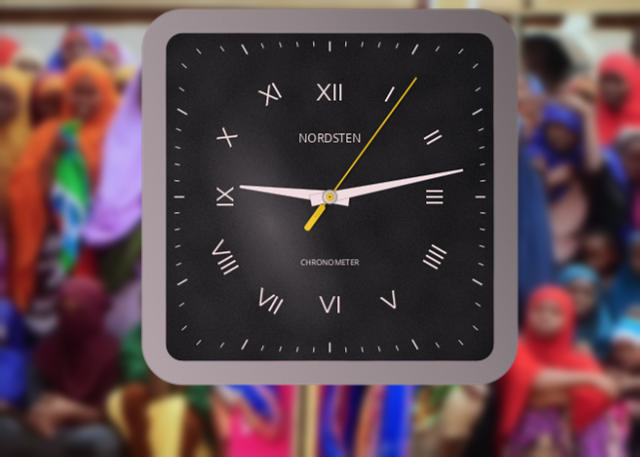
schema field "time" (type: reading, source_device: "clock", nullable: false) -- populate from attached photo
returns 9:13:06
